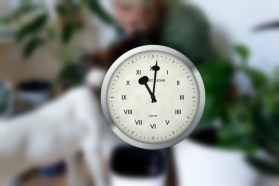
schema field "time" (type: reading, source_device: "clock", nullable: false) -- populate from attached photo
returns 11:01
